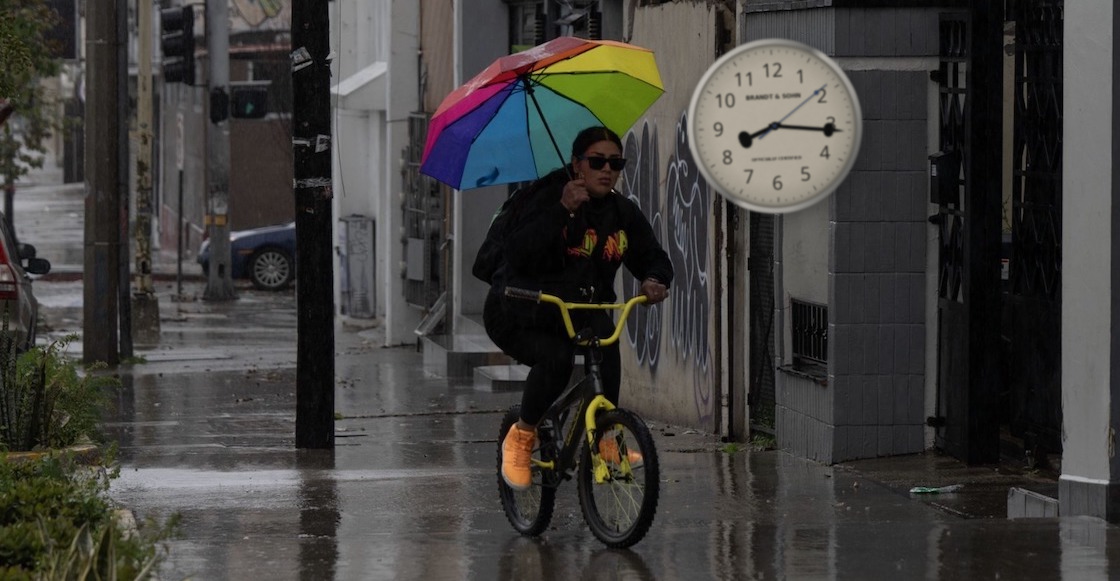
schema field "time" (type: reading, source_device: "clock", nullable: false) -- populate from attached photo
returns 8:16:09
